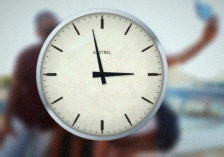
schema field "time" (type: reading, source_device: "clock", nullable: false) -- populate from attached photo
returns 2:58
